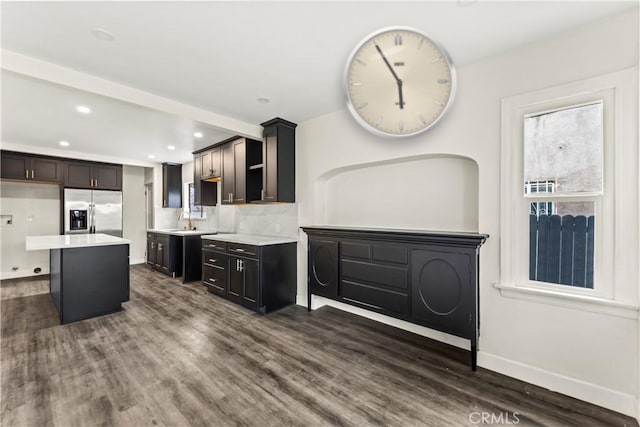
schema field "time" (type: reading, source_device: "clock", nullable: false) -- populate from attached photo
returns 5:55
